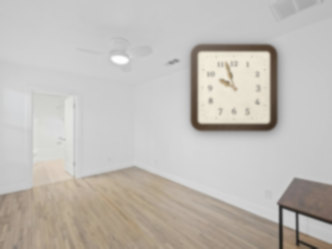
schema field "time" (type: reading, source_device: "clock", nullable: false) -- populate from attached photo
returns 9:57
